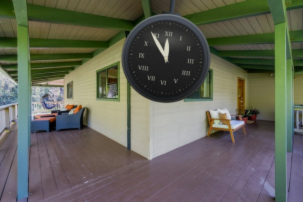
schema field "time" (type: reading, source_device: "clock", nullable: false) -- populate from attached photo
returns 11:54
